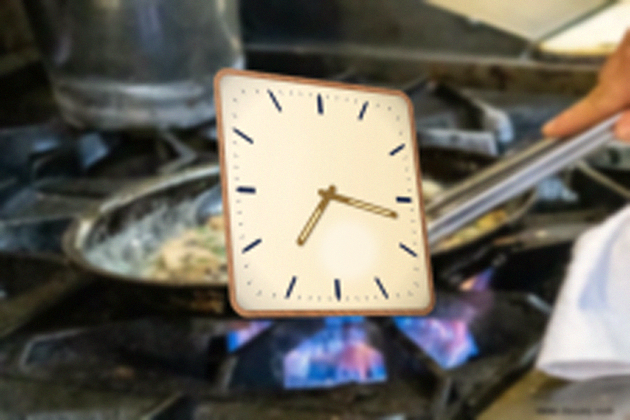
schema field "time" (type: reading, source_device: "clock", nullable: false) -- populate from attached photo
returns 7:17
